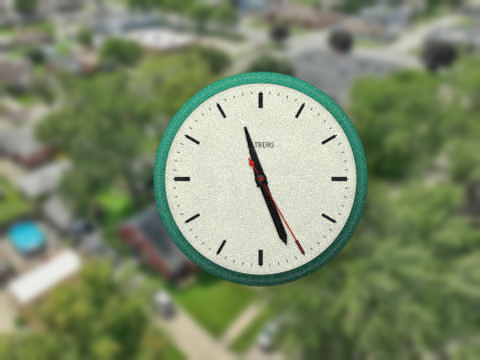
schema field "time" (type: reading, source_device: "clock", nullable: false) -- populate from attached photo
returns 11:26:25
